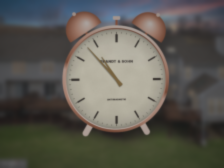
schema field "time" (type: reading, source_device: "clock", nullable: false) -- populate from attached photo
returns 10:53
